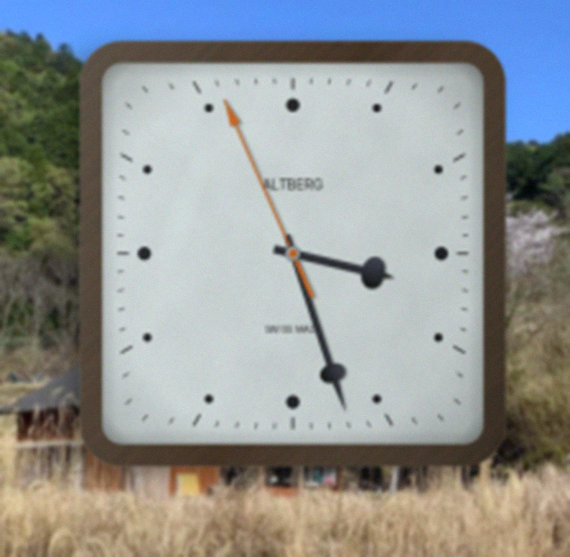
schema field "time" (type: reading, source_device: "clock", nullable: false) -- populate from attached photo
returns 3:26:56
